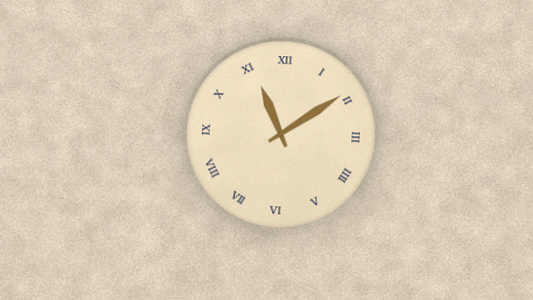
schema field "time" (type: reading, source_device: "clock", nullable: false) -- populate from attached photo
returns 11:09
